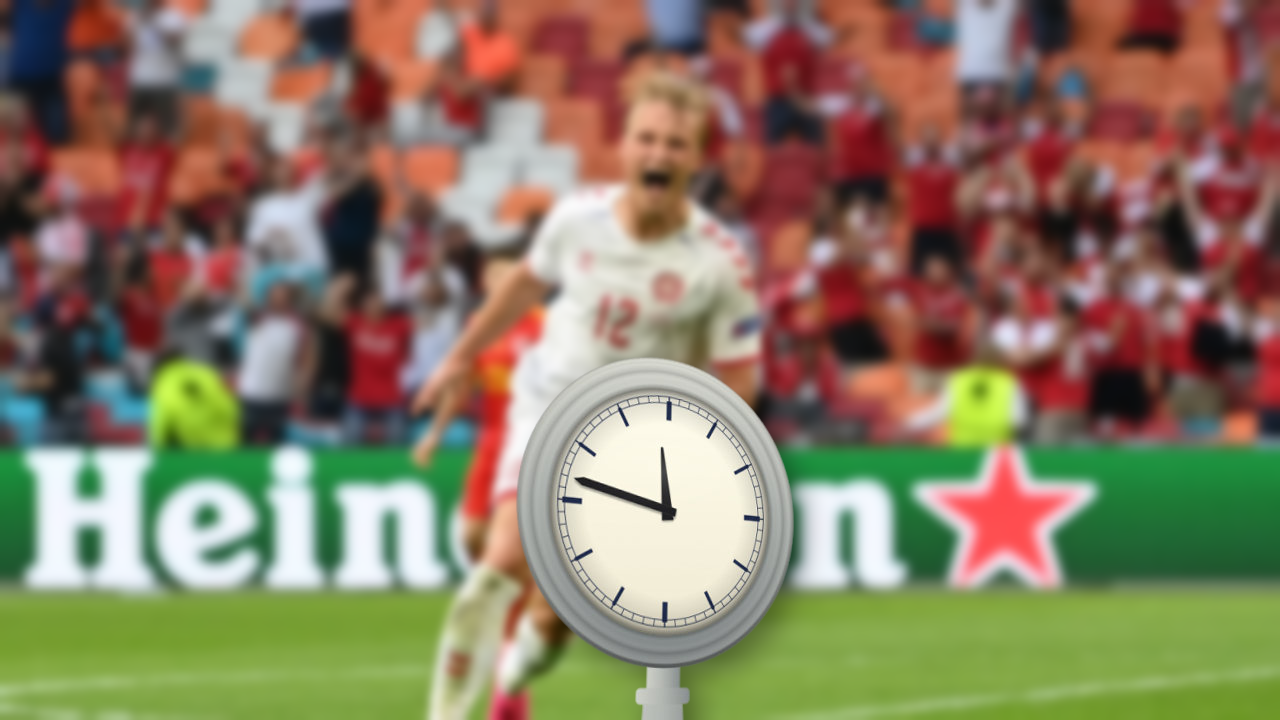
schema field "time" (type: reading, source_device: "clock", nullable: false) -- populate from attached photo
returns 11:47
